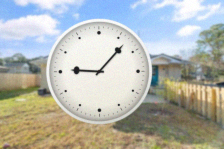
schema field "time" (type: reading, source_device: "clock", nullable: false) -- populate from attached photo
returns 9:07
